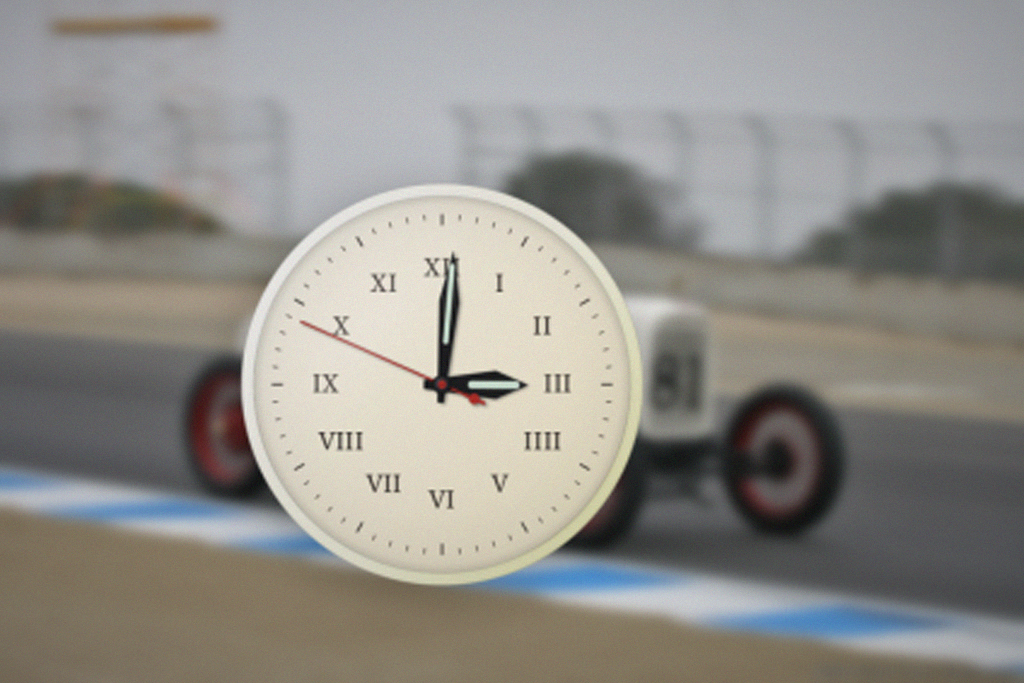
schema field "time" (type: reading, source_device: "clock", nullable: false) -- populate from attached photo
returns 3:00:49
